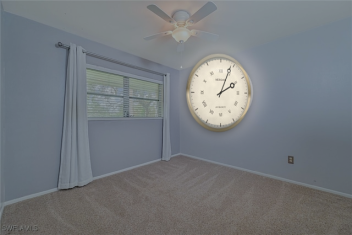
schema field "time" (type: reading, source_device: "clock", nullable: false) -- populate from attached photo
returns 2:04
